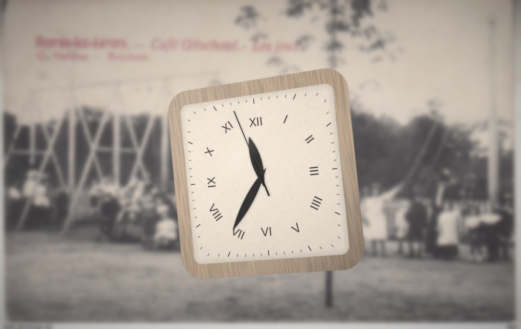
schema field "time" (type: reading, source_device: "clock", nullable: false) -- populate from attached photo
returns 11:35:57
